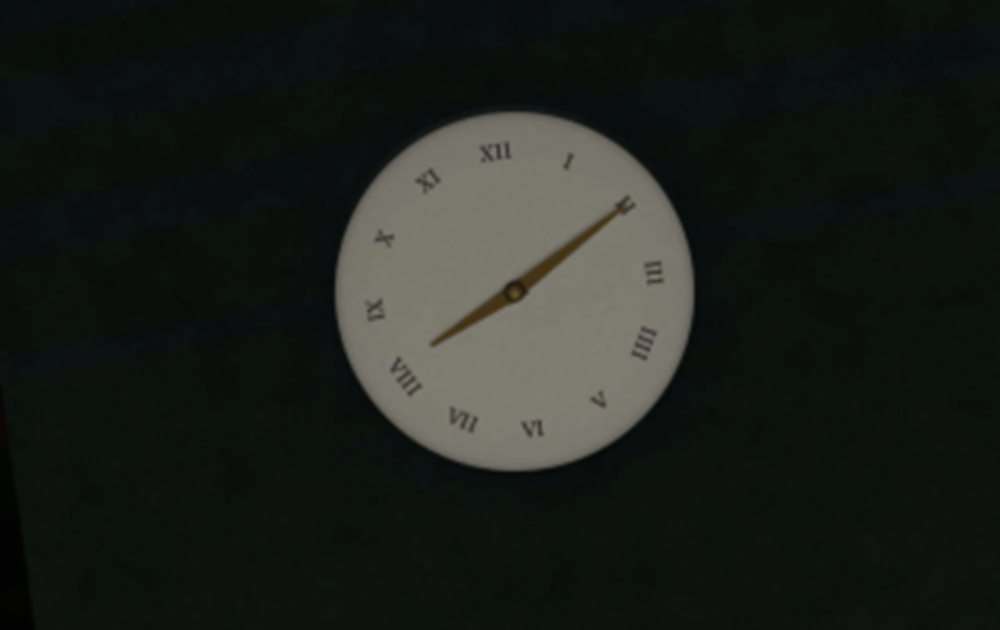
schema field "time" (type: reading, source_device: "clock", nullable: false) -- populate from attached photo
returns 8:10
